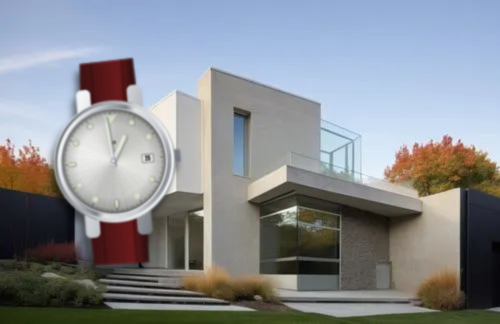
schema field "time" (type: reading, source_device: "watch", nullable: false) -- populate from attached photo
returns 12:59
